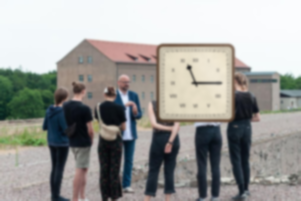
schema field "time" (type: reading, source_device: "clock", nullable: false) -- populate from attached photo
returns 11:15
